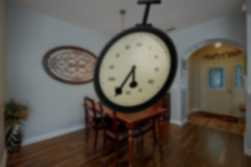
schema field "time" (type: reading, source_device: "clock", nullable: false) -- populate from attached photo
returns 5:34
